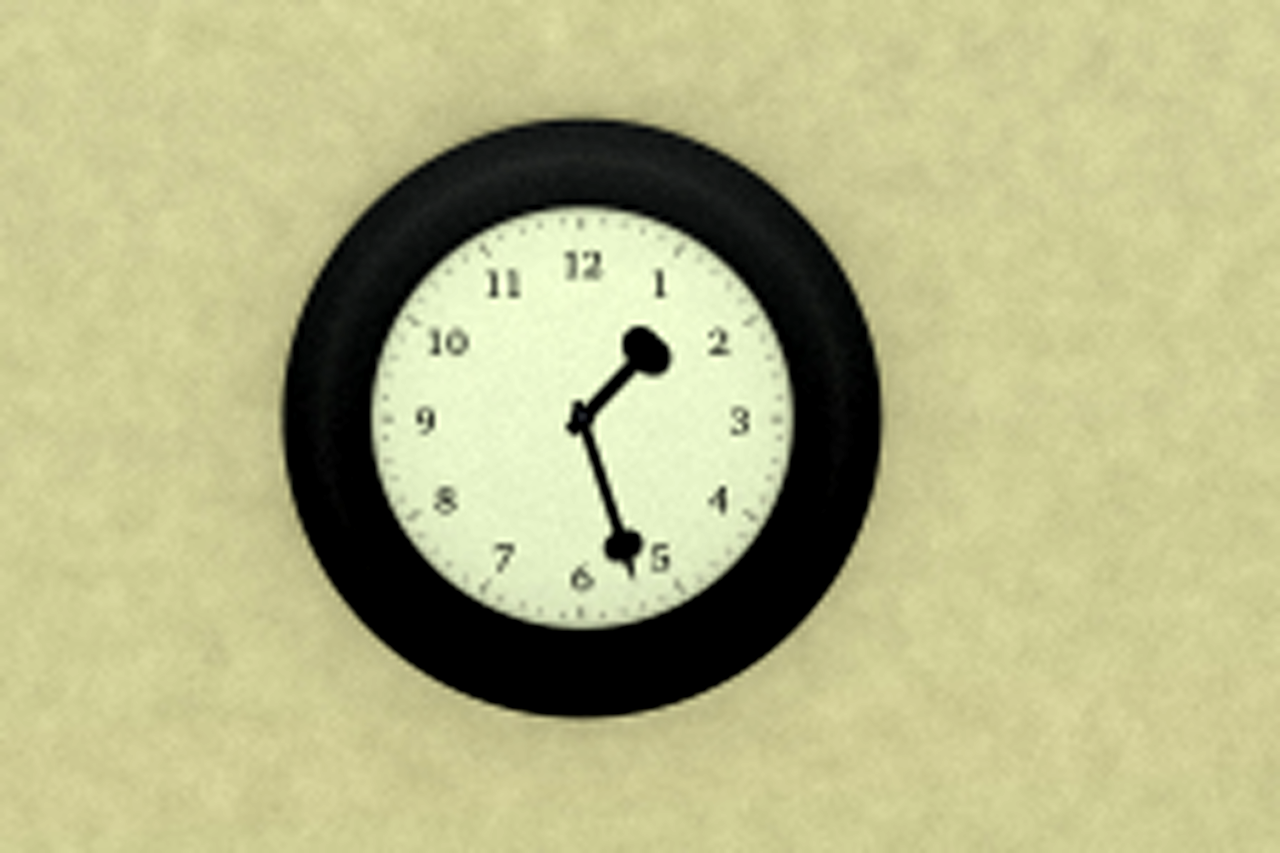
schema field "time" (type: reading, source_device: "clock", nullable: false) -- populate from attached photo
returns 1:27
